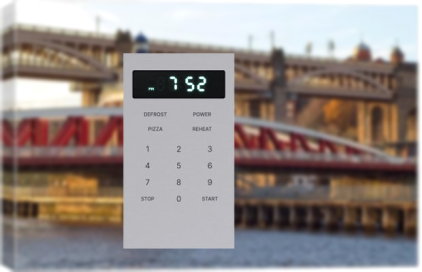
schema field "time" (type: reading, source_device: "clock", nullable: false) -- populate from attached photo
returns 7:52
